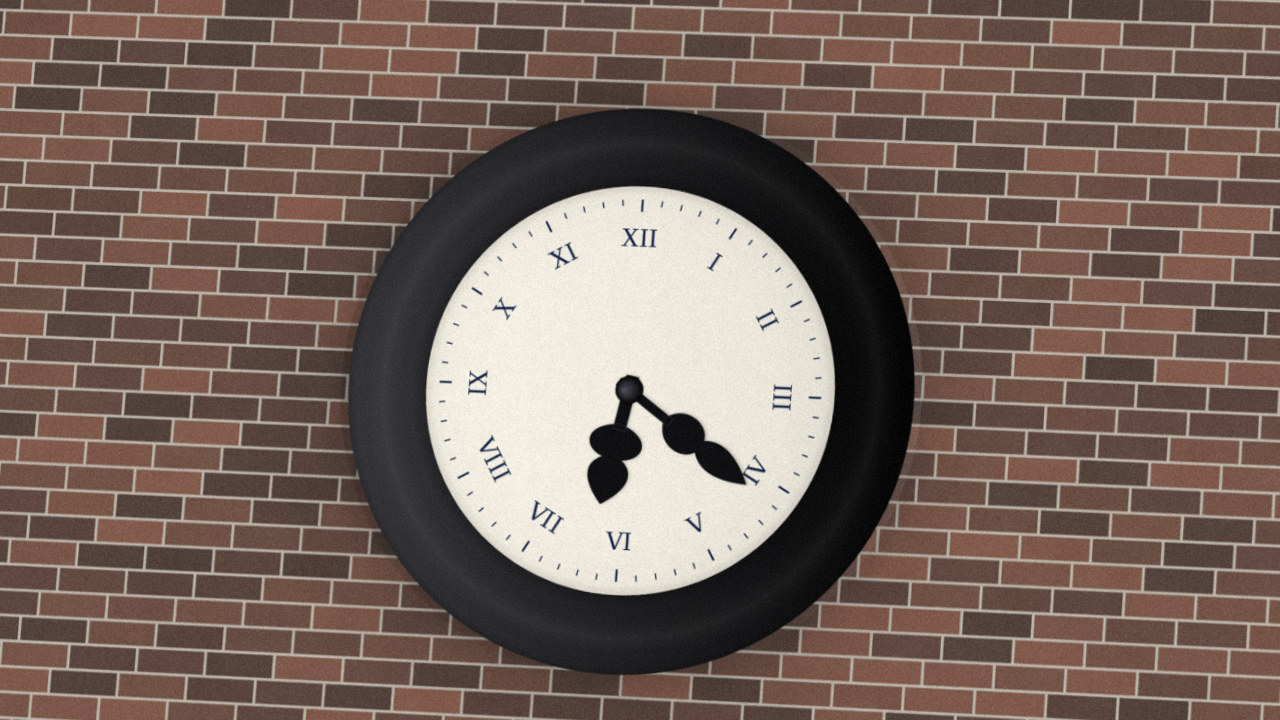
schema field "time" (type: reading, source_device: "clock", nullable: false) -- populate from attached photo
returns 6:21
